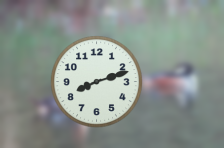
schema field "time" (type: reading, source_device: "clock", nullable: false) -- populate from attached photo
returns 8:12
